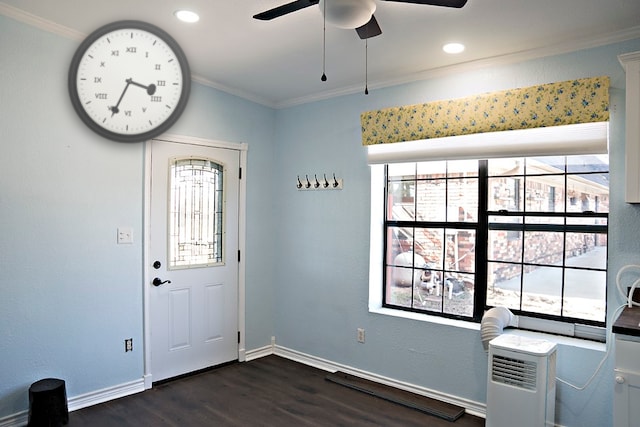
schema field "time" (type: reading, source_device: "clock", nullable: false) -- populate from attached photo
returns 3:34
